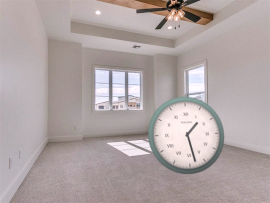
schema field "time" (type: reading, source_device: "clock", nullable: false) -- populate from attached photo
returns 1:28
